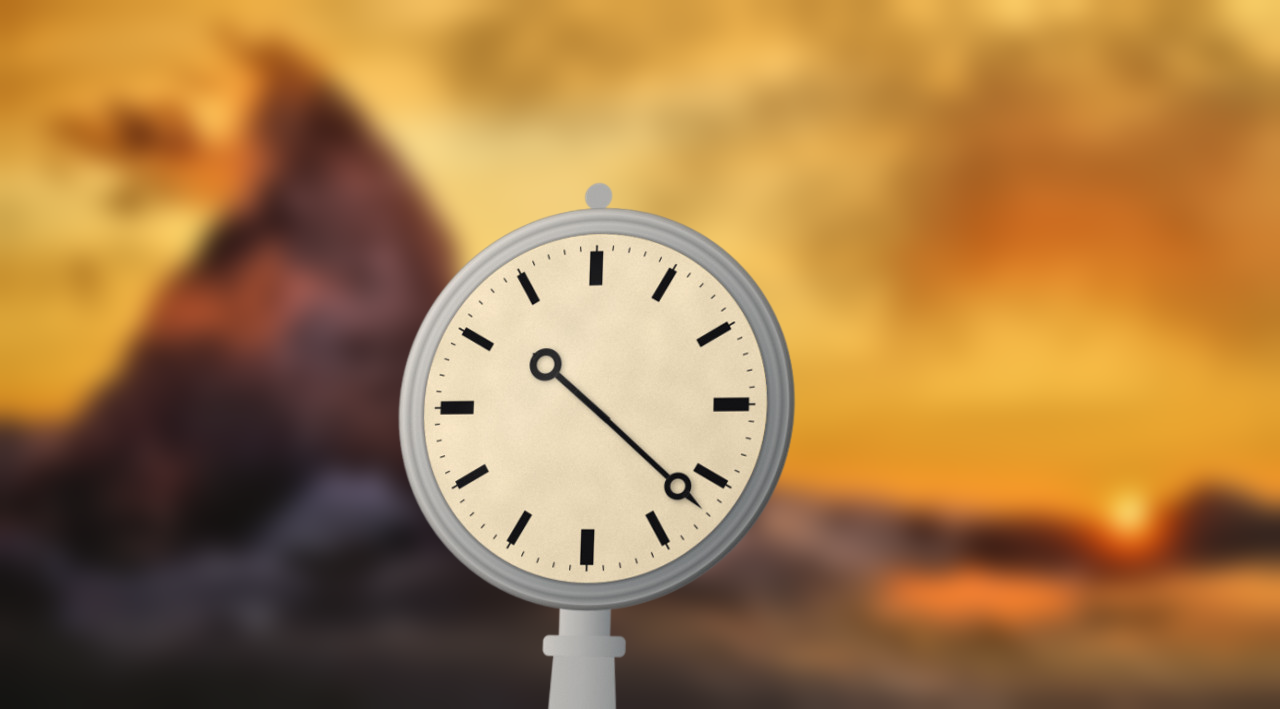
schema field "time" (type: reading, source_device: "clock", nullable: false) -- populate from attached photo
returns 10:22
